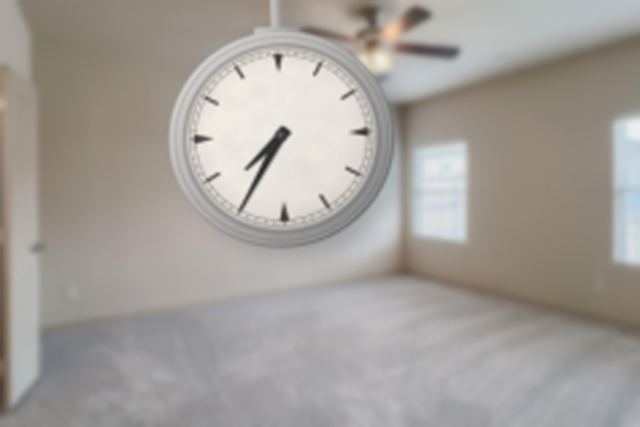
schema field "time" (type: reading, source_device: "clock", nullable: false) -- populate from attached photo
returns 7:35
